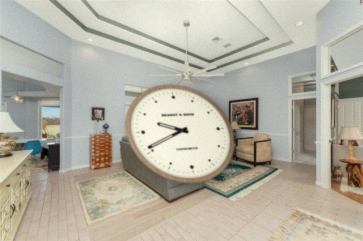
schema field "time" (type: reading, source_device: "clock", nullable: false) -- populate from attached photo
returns 9:41
